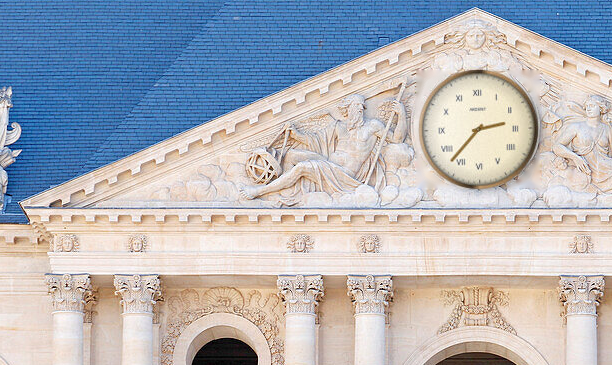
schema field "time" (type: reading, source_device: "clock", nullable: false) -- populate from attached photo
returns 2:37
